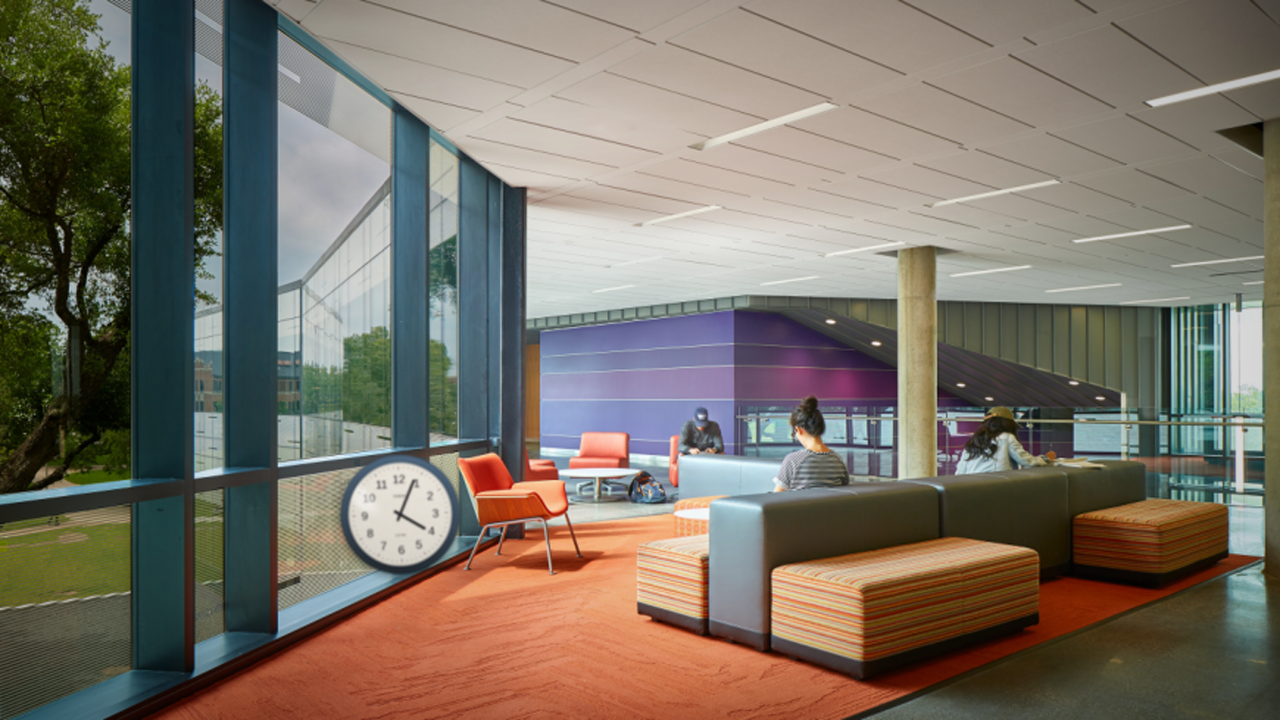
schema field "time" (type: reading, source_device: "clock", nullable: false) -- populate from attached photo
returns 4:04
